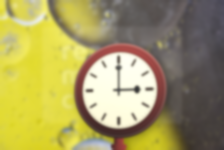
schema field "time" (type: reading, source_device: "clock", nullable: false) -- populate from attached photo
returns 3:00
